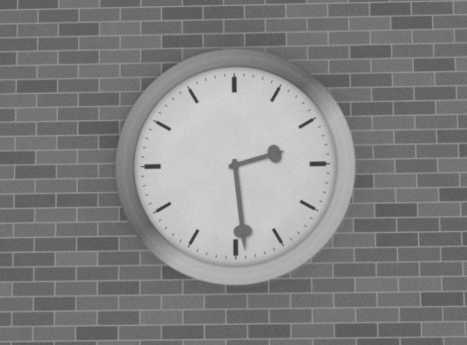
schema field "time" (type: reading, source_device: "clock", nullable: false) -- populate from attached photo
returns 2:29
